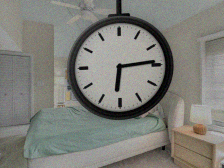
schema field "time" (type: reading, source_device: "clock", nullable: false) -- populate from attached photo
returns 6:14
